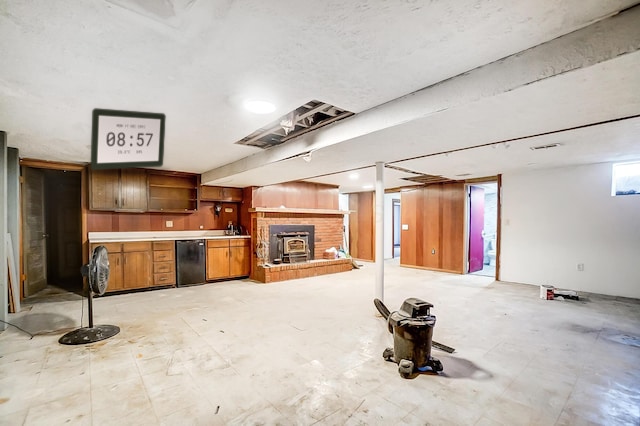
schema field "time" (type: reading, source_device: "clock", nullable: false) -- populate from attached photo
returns 8:57
